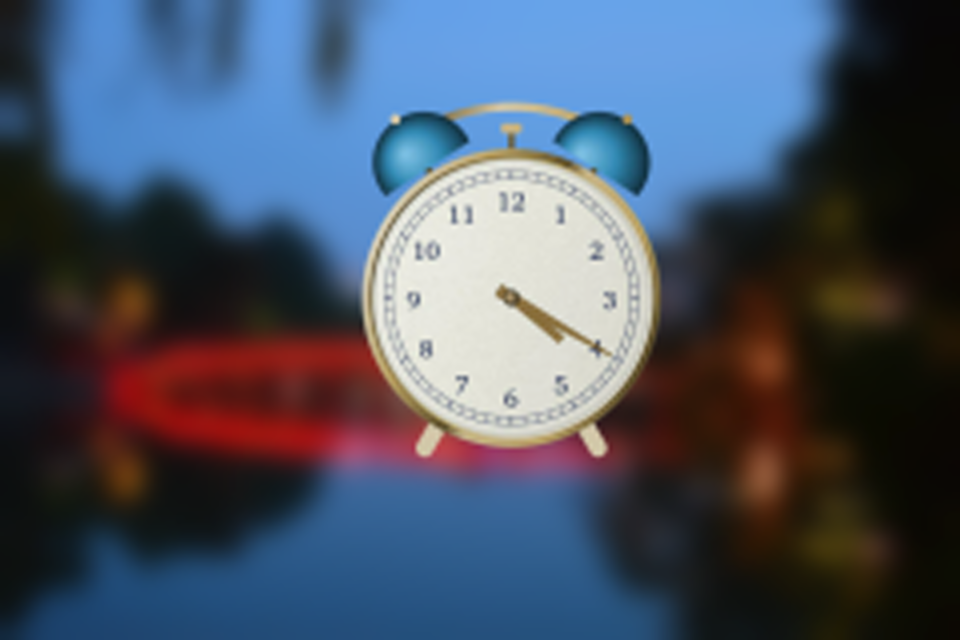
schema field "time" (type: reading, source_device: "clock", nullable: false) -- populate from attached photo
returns 4:20
